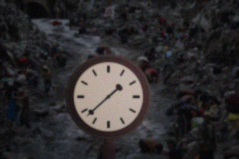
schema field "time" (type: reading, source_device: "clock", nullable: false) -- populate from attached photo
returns 1:38
